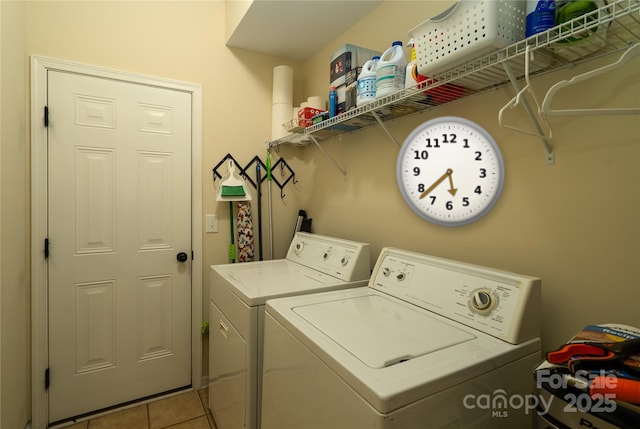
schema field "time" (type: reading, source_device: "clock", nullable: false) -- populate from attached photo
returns 5:38
